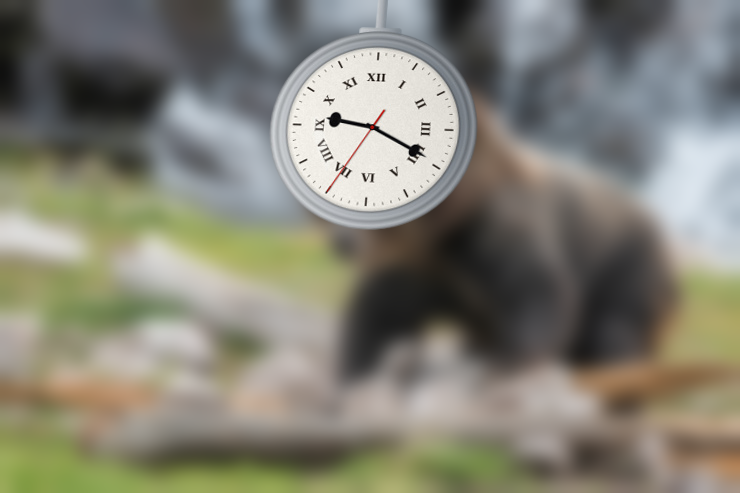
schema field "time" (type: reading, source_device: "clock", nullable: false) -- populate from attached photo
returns 9:19:35
